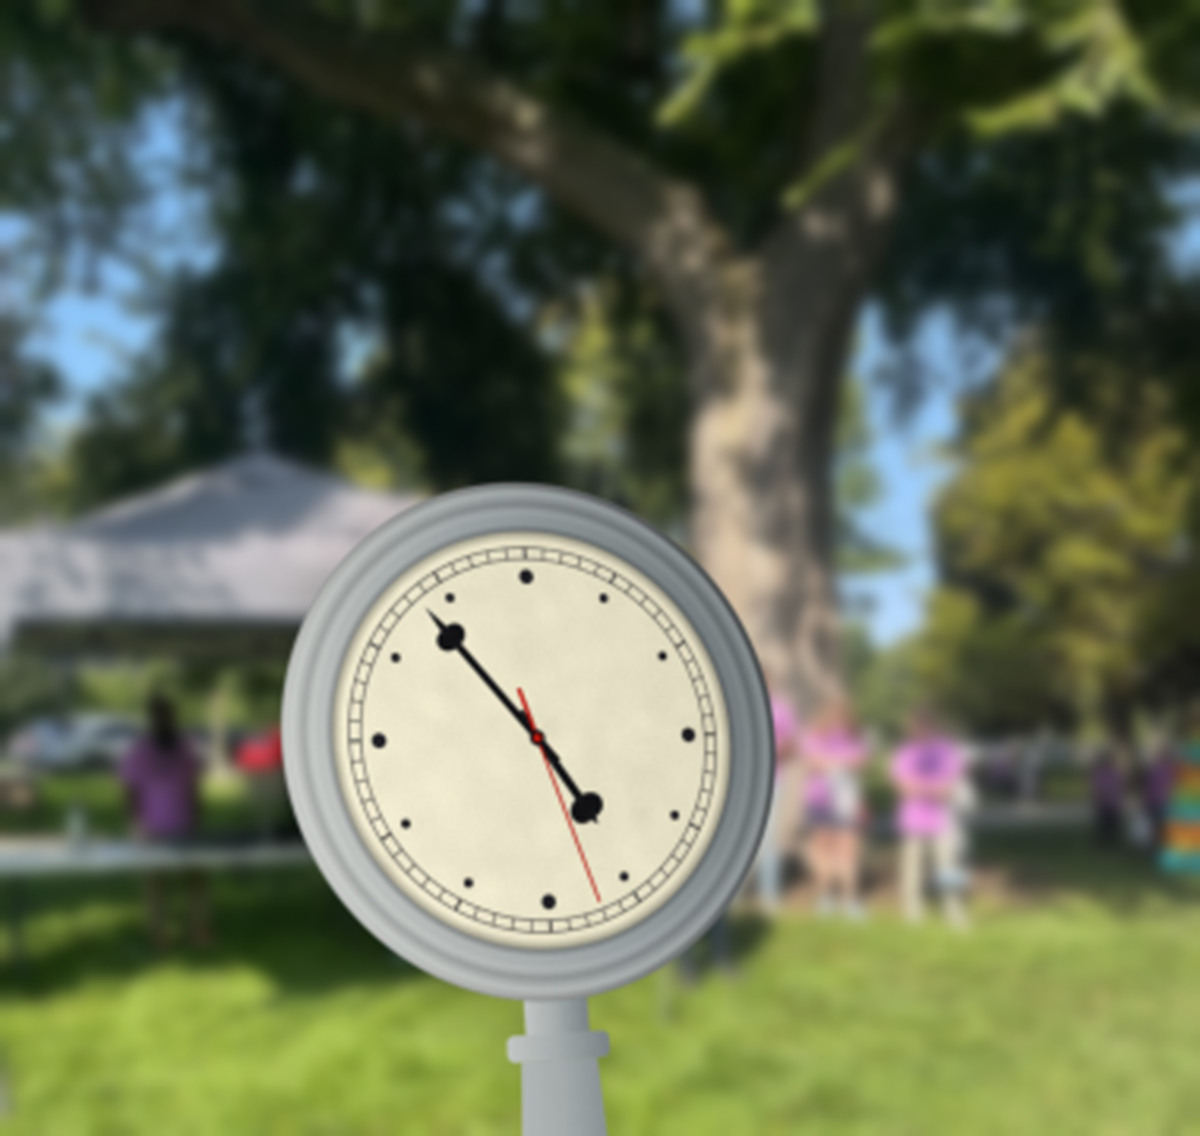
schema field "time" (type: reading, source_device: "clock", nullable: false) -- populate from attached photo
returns 4:53:27
